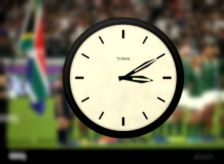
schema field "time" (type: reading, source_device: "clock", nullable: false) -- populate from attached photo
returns 3:10
